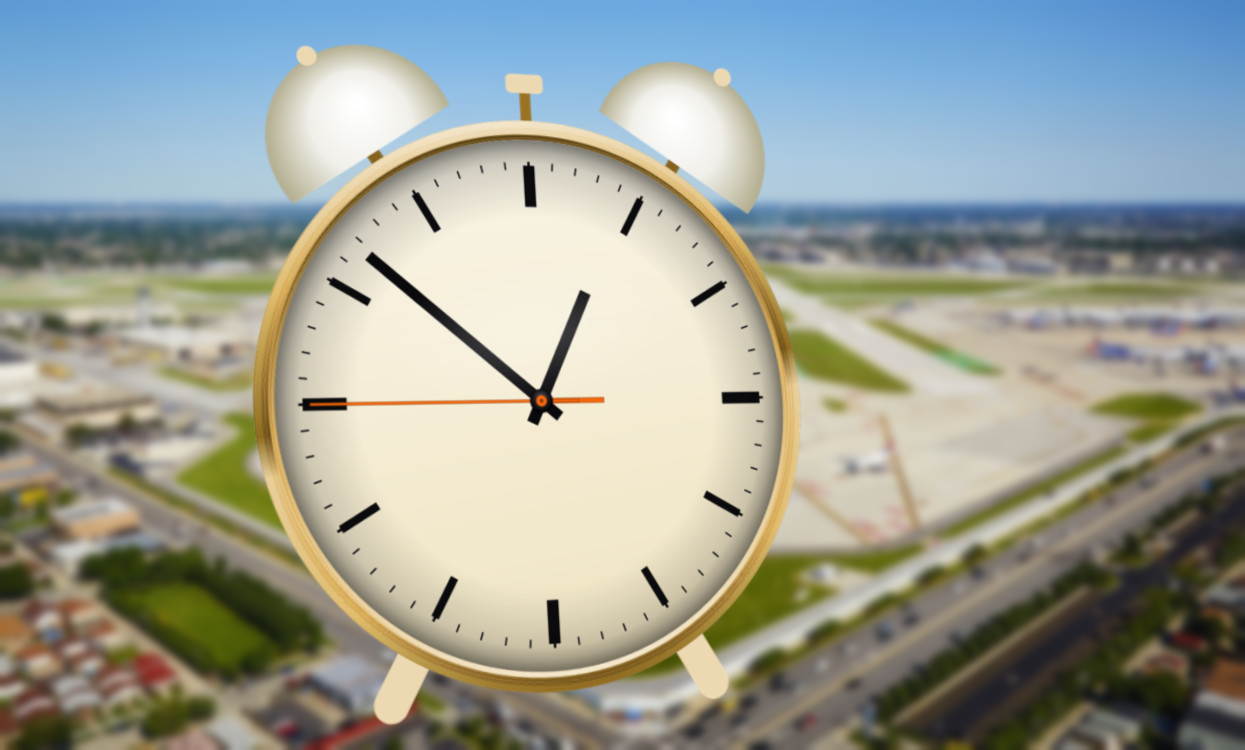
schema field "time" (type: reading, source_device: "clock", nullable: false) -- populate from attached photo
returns 12:51:45
